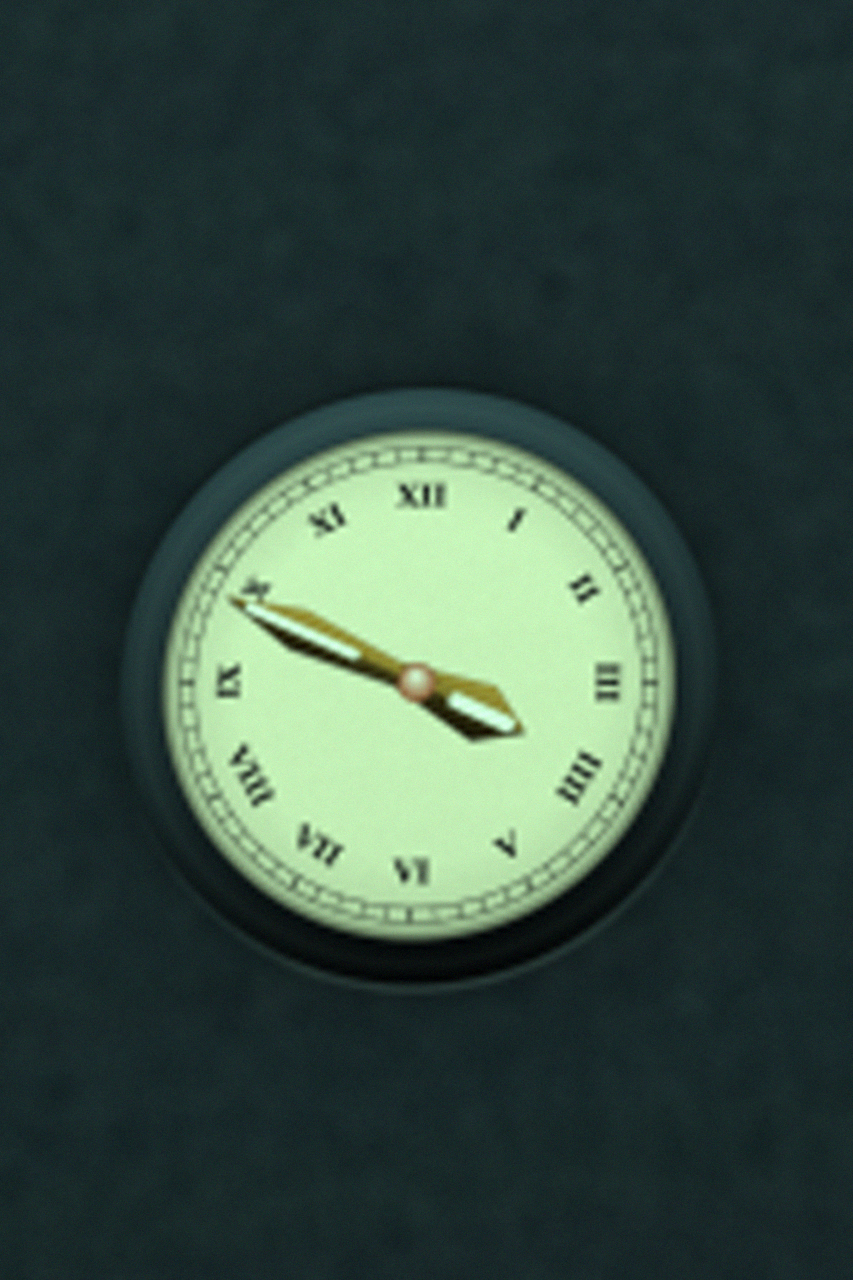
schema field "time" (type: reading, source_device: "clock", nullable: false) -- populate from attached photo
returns 3:49
